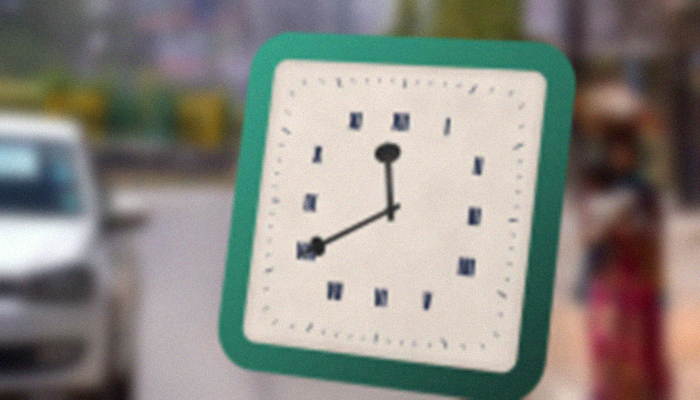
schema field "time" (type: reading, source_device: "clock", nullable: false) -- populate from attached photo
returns 11:40
